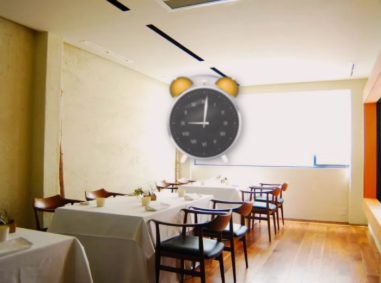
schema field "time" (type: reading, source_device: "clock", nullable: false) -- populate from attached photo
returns 9:01
